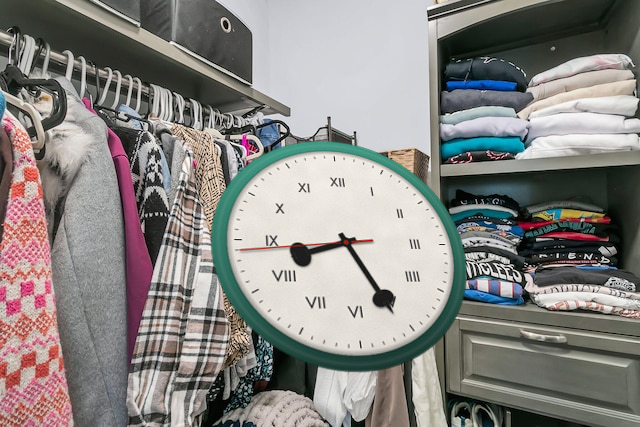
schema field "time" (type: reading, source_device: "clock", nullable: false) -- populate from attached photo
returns 8:25:44
